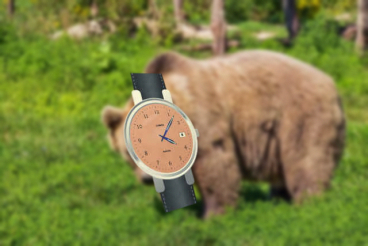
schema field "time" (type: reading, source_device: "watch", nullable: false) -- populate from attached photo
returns 4:07
